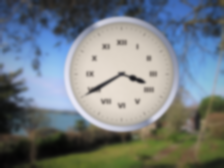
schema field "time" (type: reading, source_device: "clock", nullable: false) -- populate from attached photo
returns 3:40
